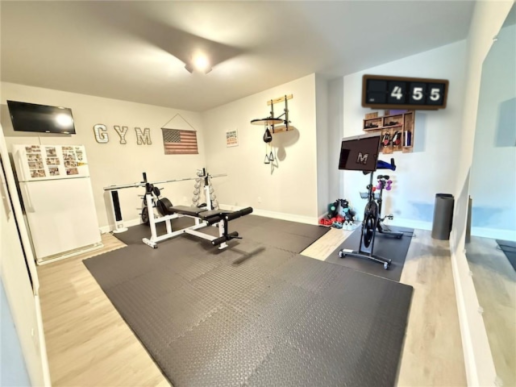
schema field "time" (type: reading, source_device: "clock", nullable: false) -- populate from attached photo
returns 4:55
